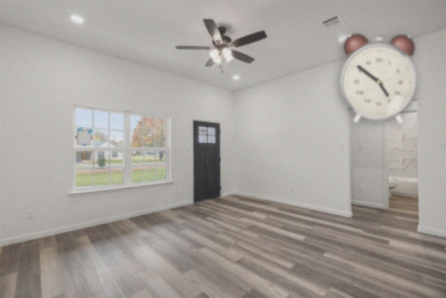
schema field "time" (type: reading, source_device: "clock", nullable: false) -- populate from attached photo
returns 4:51
